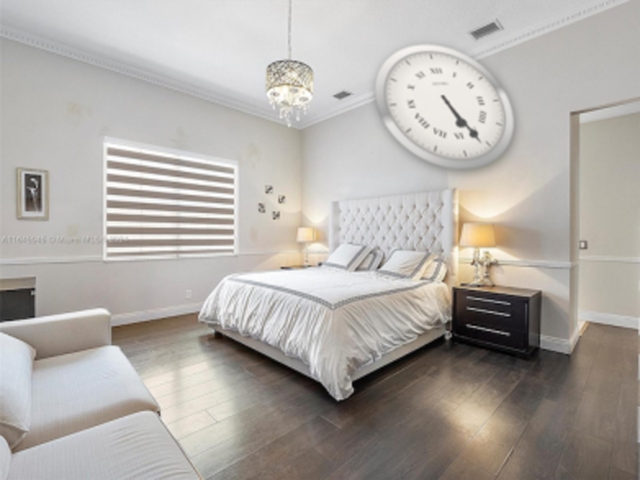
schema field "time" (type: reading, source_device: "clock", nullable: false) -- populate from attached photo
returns 5:26
